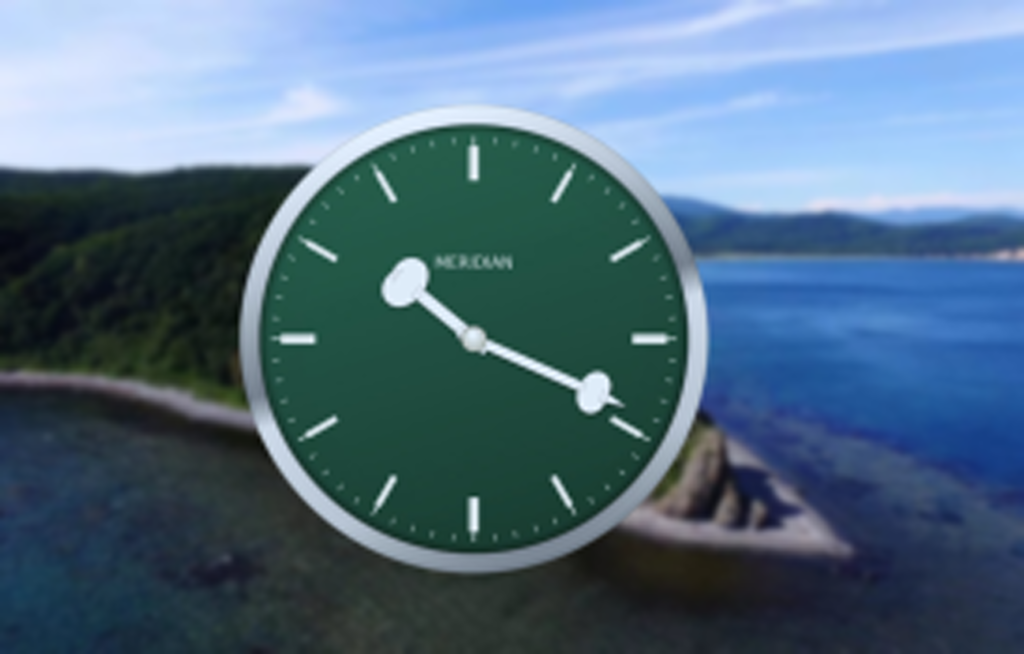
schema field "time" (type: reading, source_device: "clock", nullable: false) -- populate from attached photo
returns 10:19
